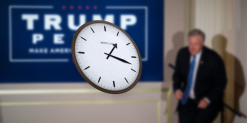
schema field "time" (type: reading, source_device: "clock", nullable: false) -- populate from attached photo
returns 1:18
